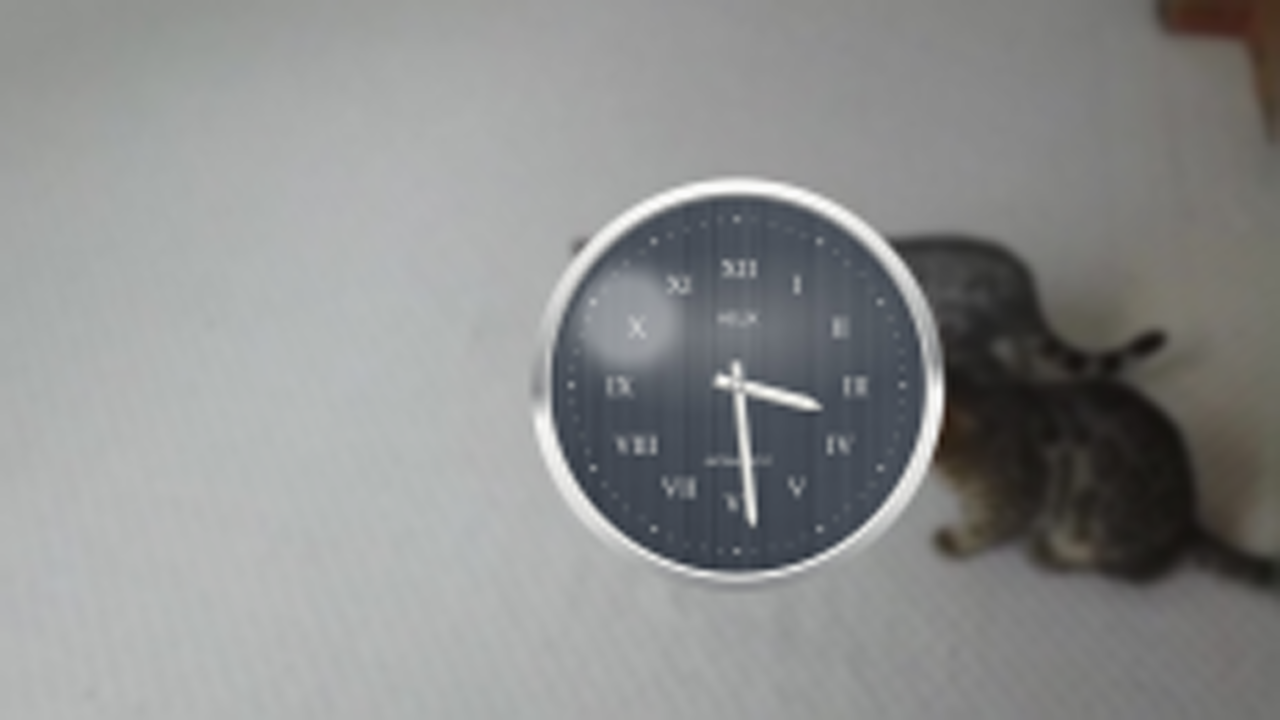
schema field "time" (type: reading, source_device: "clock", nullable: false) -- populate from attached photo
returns 3:29
